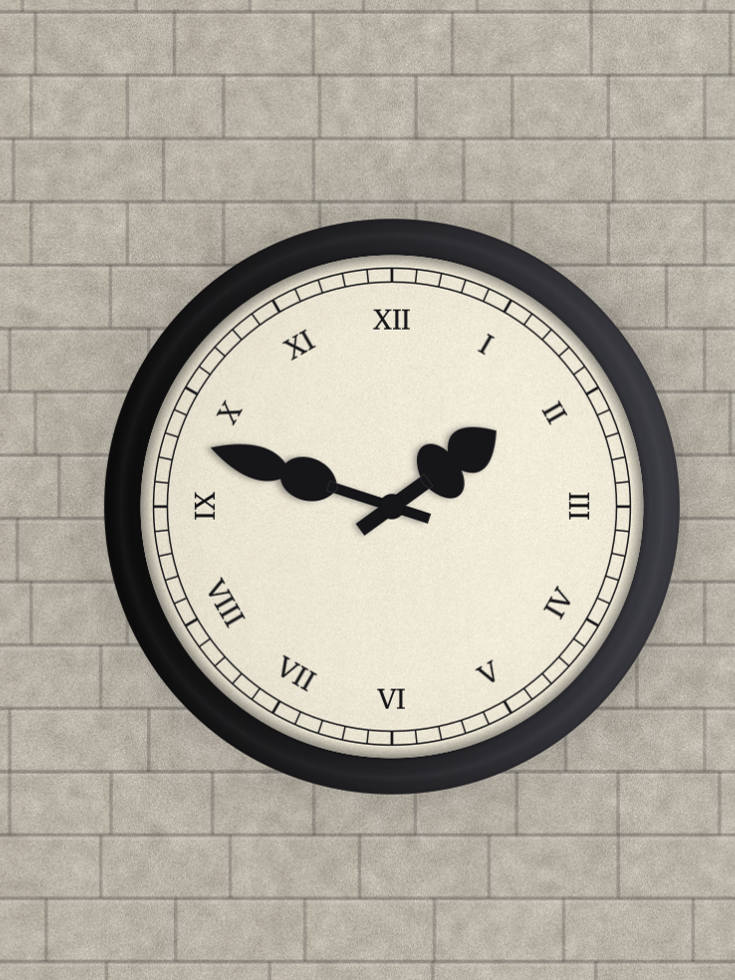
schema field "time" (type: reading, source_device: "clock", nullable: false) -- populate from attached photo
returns 1:48
